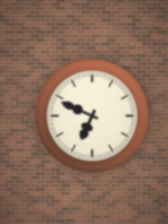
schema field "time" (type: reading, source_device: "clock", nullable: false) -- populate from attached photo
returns 6:49
